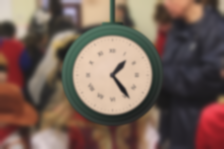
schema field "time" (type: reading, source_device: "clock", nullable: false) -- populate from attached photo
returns 1:24
